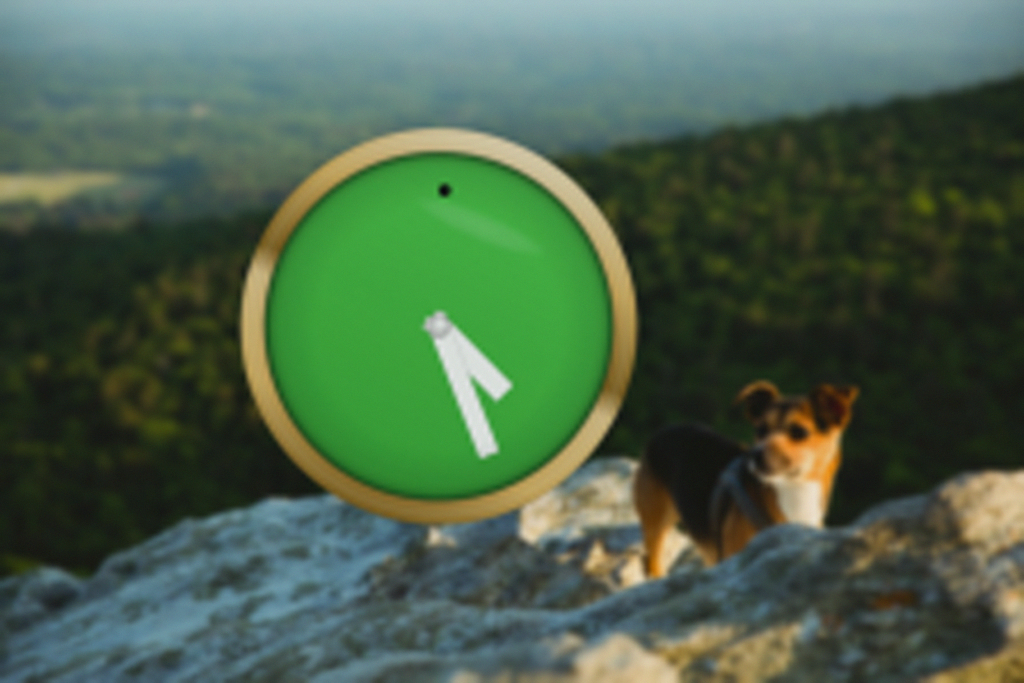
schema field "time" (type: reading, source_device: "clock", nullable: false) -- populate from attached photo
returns 4:26
